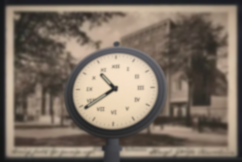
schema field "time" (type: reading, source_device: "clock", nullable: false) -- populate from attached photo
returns 10:39
